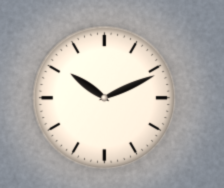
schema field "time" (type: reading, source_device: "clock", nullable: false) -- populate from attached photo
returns 10:11
